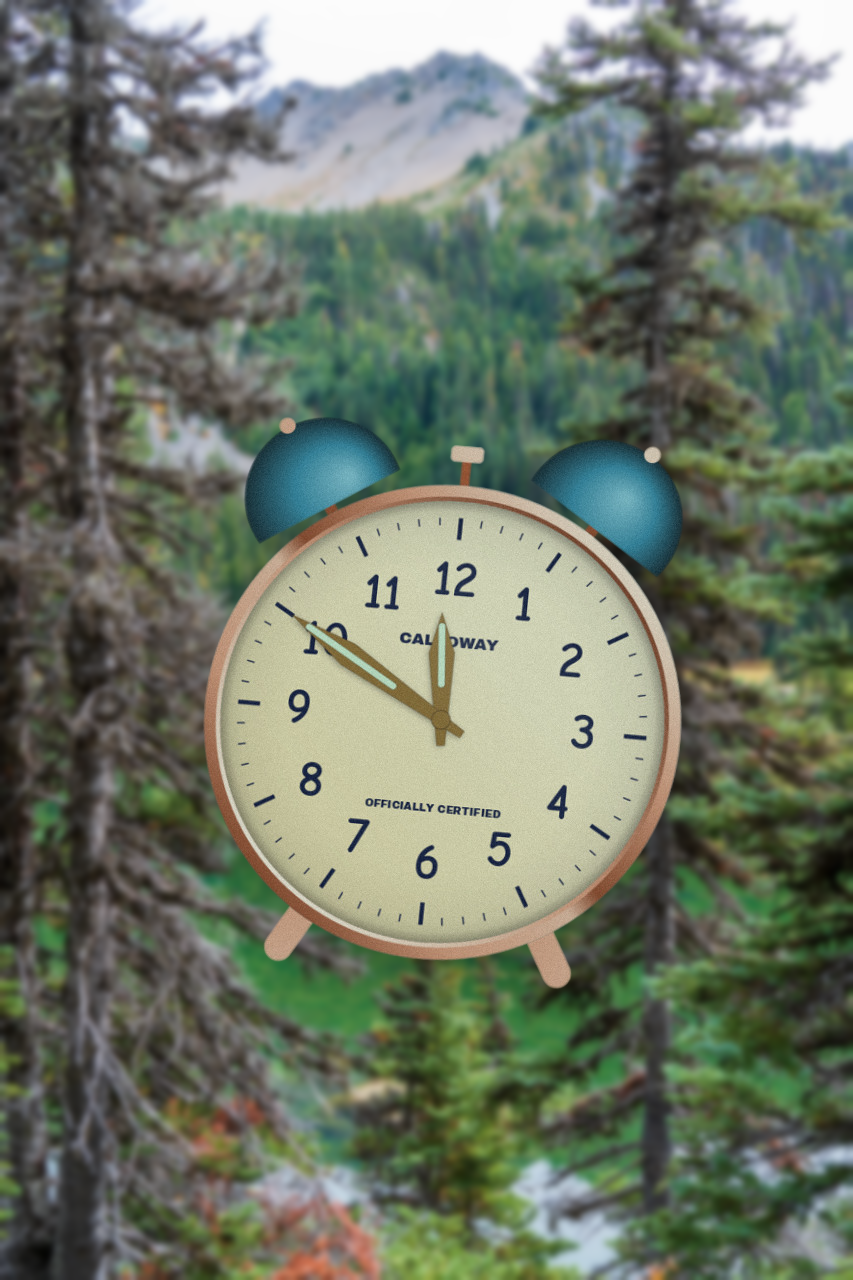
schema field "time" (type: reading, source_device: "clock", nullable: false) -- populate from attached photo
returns 11:50
